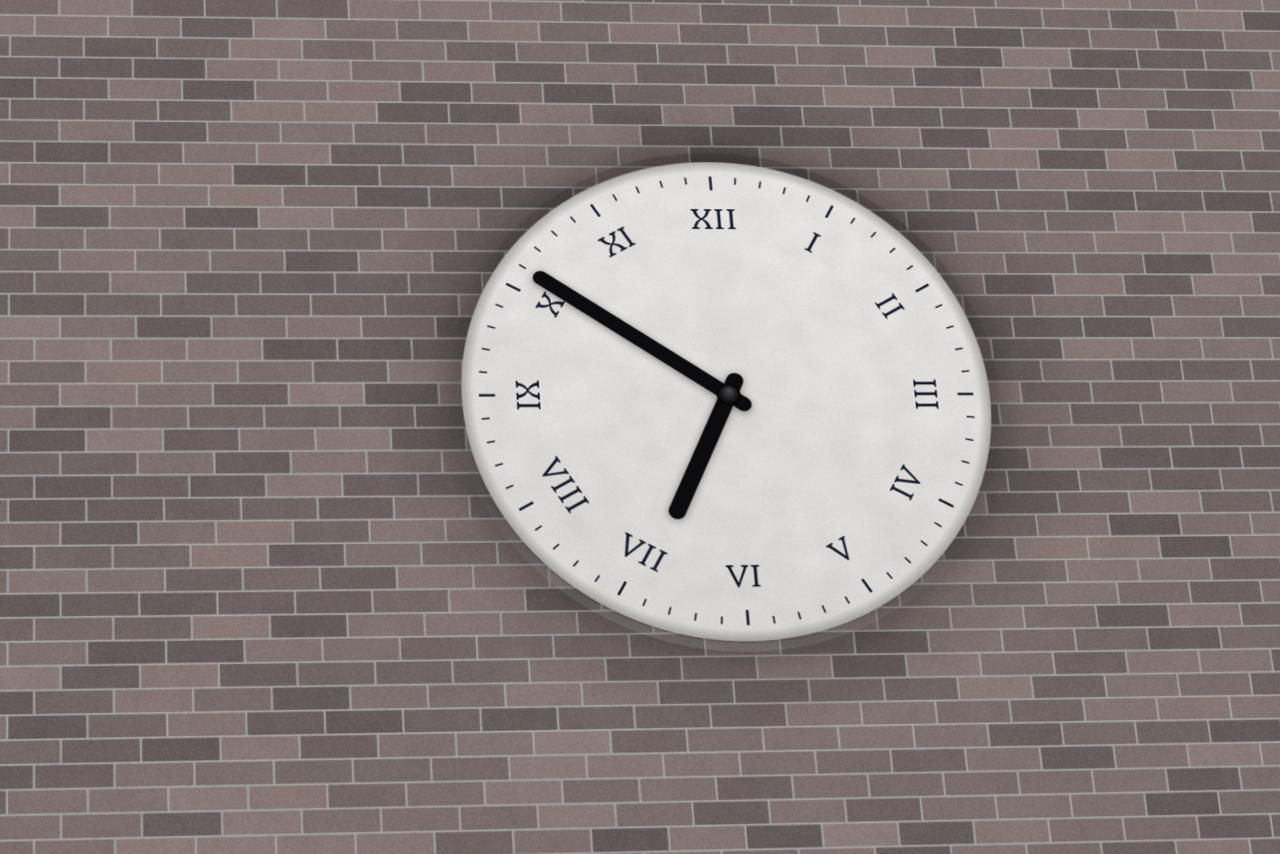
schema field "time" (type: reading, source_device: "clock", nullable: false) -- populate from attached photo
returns 6:51
